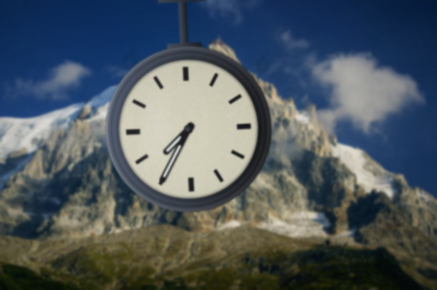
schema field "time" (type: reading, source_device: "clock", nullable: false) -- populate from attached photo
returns 7:35
